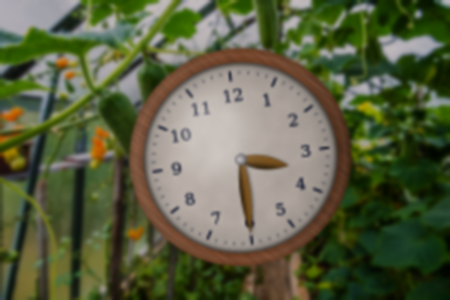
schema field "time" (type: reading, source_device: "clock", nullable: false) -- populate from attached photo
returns 3:30
